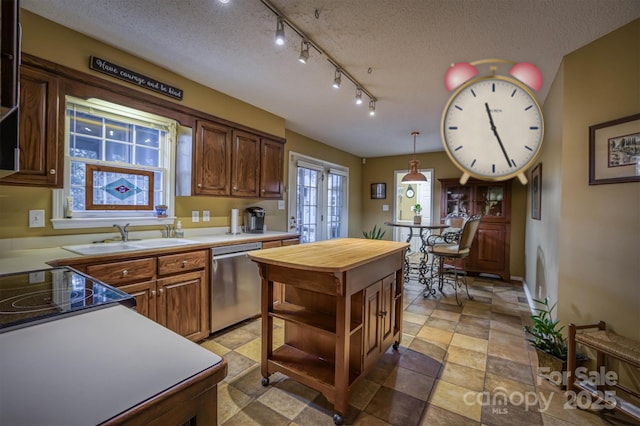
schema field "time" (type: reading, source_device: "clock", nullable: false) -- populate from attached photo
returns 11:26
